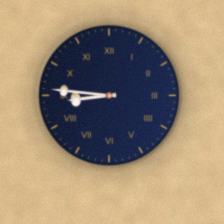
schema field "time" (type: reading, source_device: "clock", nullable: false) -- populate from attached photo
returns 8:46
